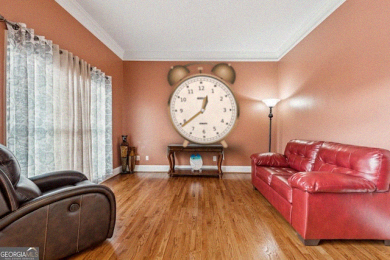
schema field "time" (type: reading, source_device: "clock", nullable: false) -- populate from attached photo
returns 12:39
